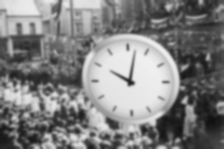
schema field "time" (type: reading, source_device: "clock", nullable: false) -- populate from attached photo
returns 10:02
